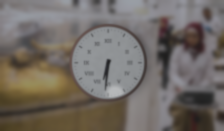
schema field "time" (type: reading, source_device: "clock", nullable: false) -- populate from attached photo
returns 6:31
